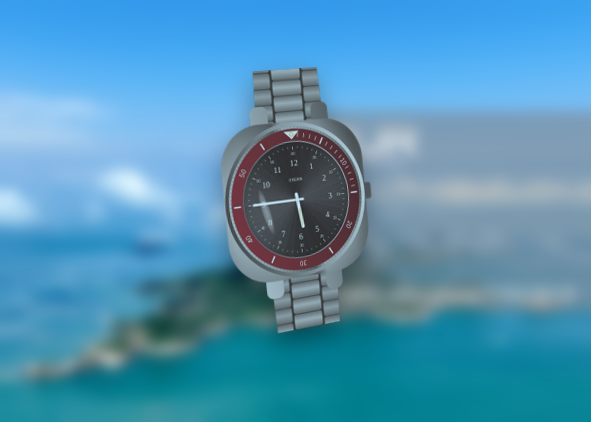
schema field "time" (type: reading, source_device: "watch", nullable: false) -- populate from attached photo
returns 5:45
